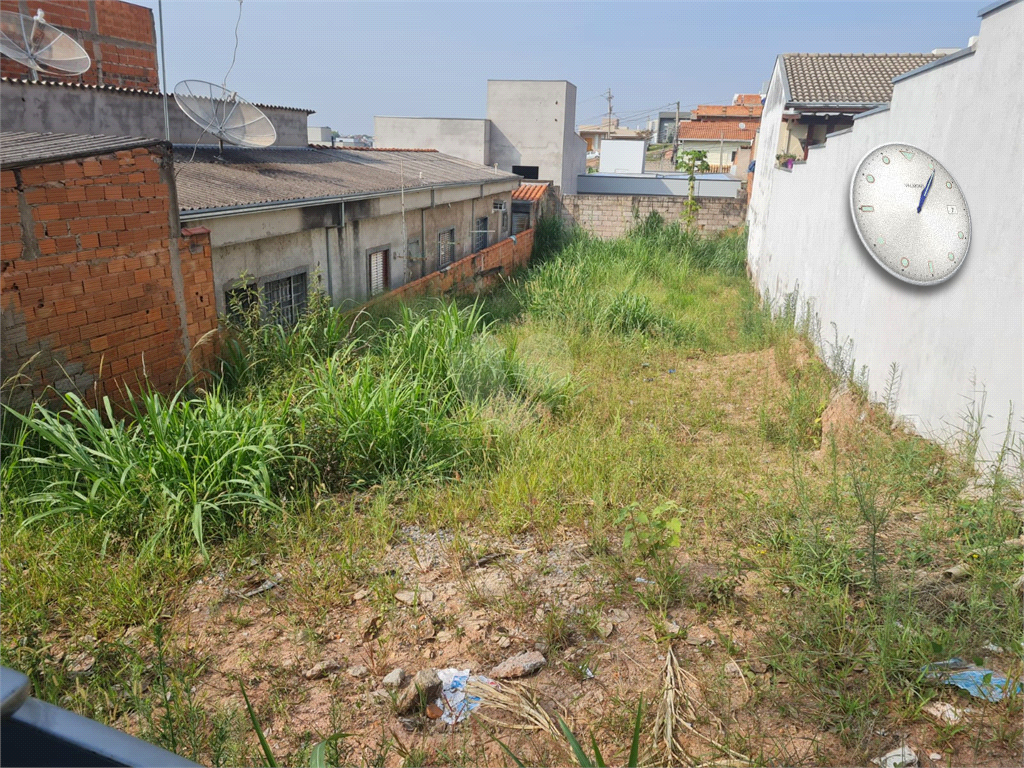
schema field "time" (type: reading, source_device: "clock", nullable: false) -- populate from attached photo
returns 1:06
